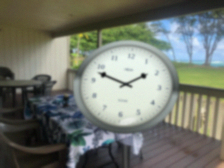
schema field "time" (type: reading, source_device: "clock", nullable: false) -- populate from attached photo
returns 1:48
